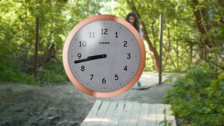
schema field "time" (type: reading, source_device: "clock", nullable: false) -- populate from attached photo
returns 8:43
